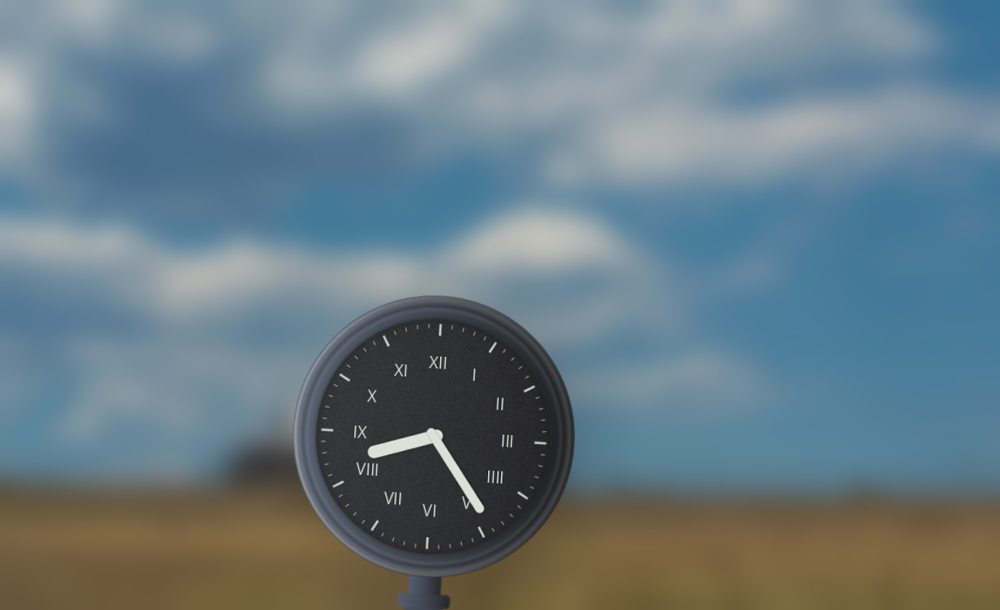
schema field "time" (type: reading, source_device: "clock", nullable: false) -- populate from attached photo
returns 8:24
